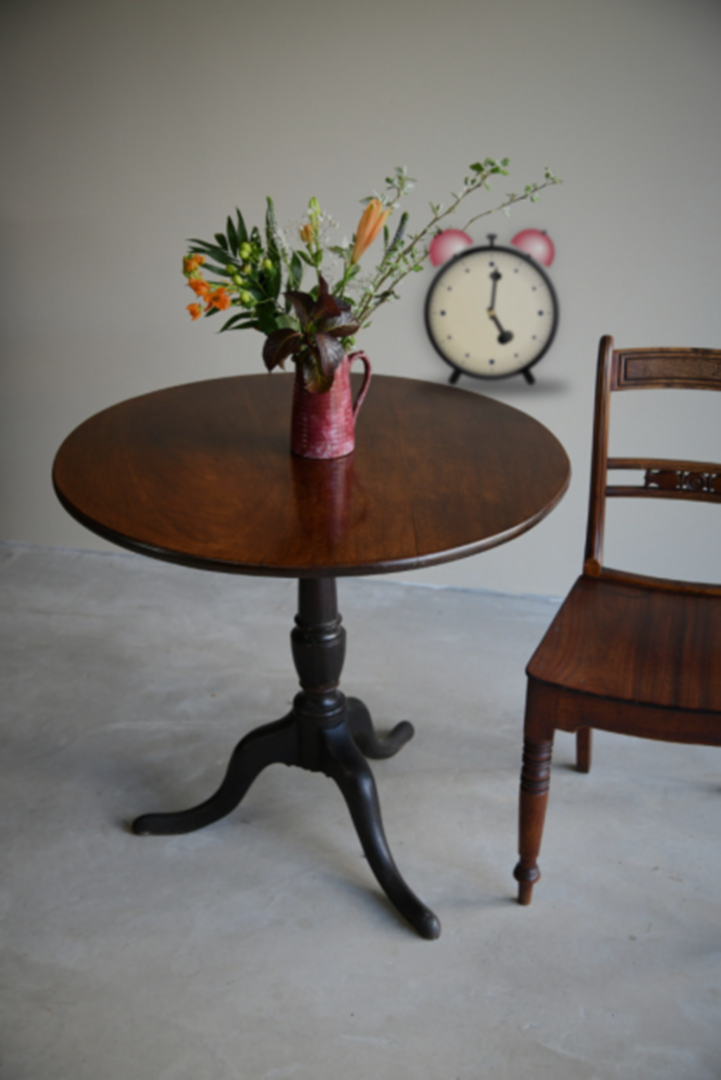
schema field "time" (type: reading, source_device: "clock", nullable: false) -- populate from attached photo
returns 5:01
